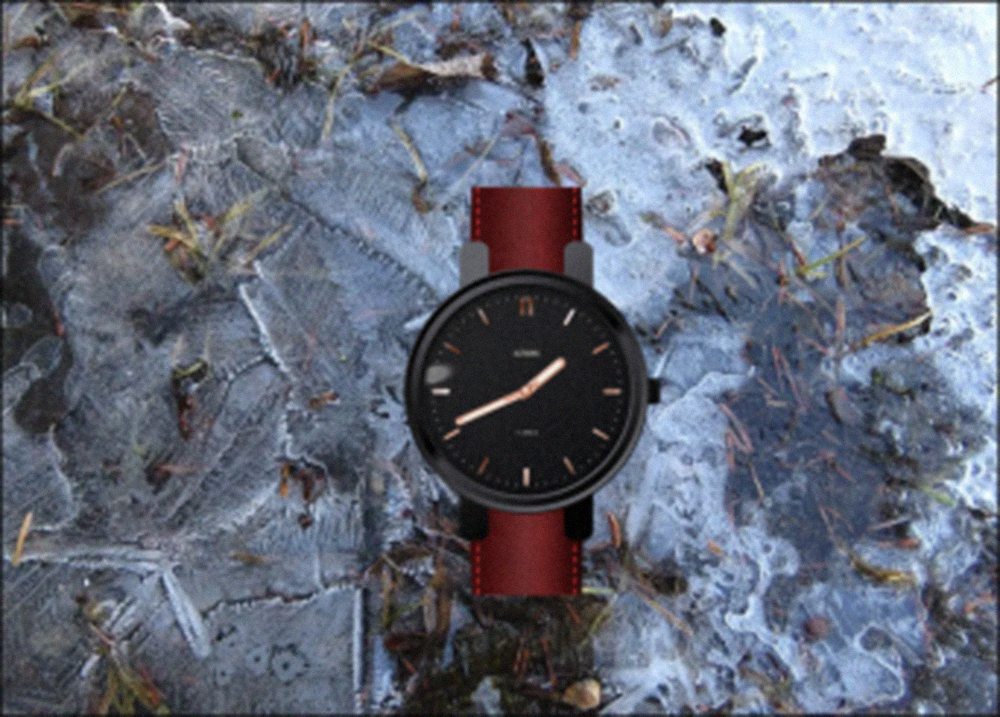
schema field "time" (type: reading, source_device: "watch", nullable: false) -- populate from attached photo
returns 1:41
